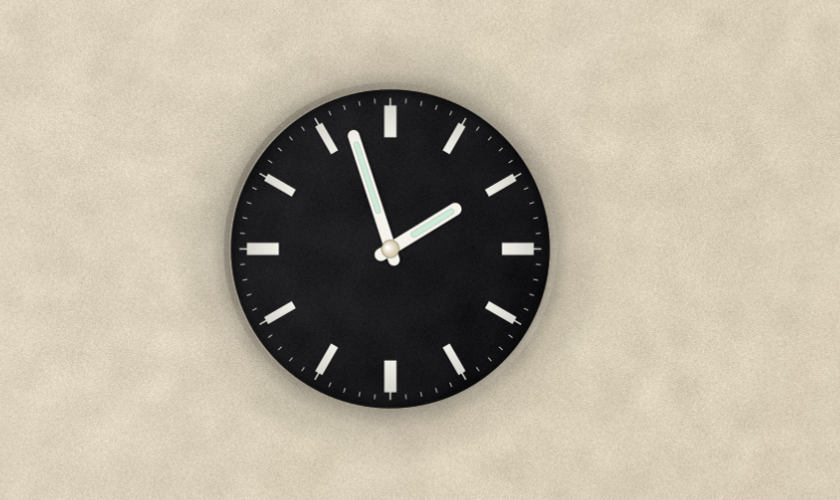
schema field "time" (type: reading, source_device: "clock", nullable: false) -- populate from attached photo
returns 1:57
